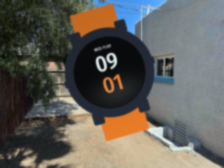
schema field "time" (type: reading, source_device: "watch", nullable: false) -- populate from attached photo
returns 9:01
